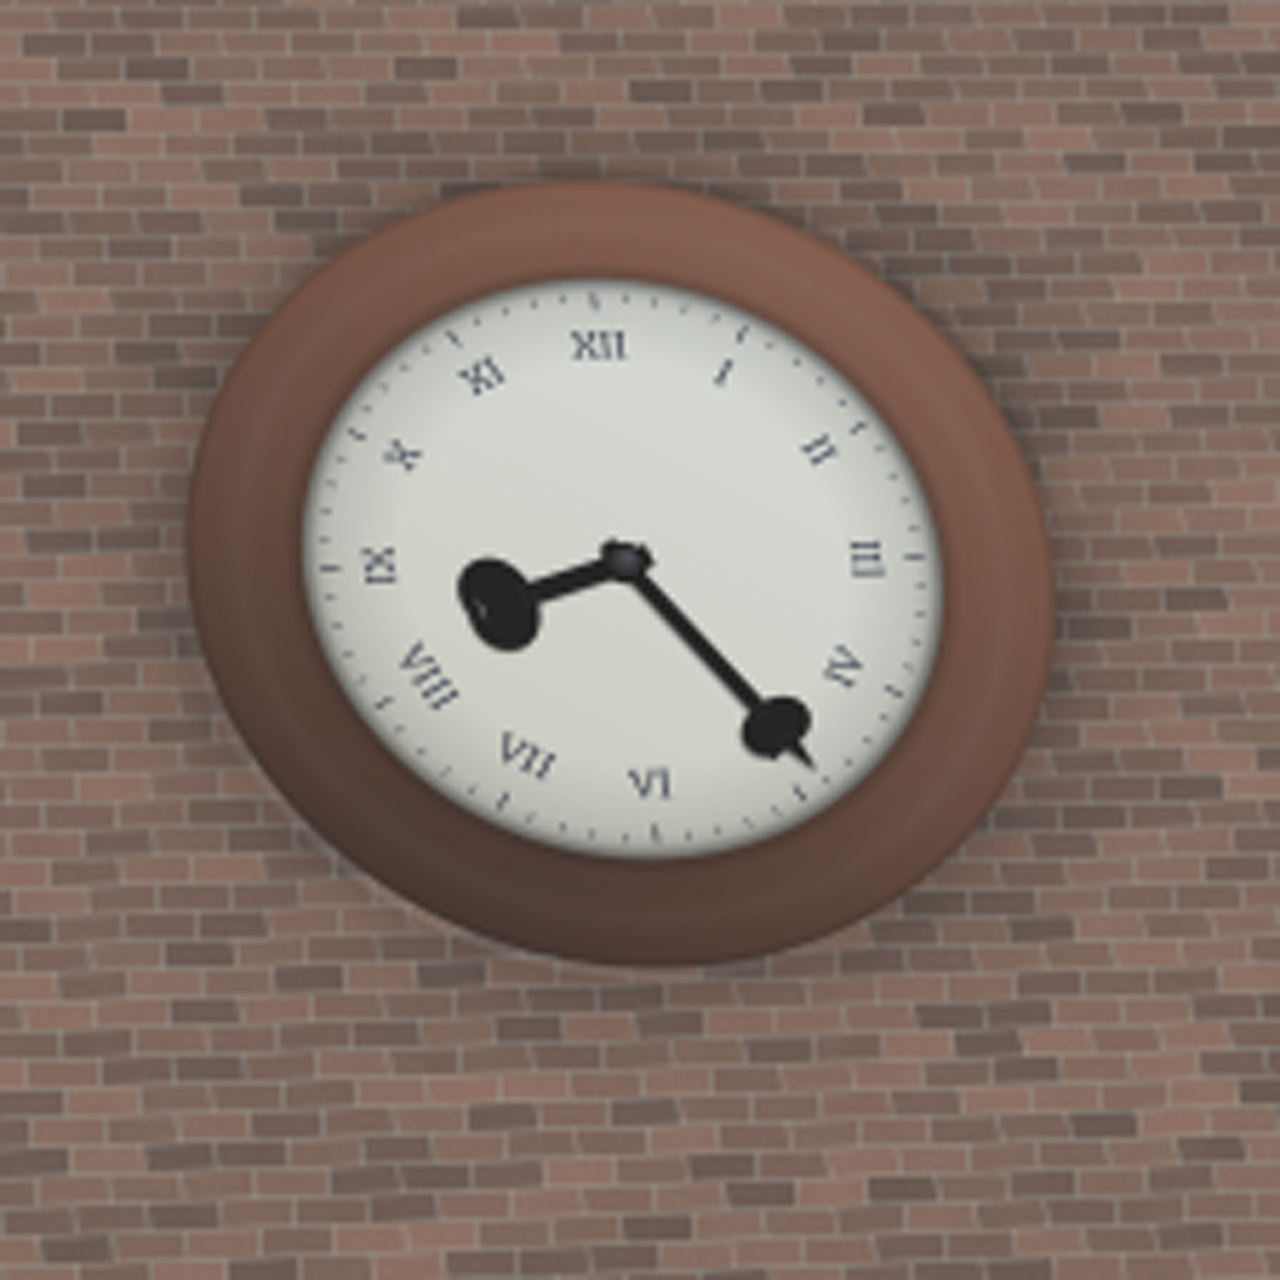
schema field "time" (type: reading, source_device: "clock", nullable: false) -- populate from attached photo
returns 8:24
